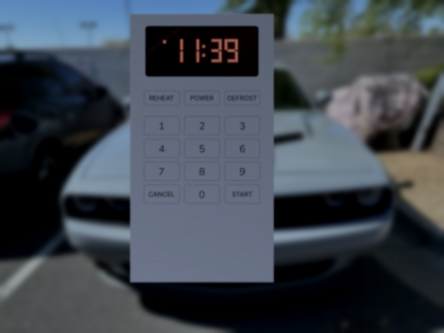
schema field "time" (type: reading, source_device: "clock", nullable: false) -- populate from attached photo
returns 11:39
